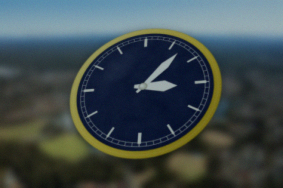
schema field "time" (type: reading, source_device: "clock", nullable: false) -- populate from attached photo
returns 3:07
